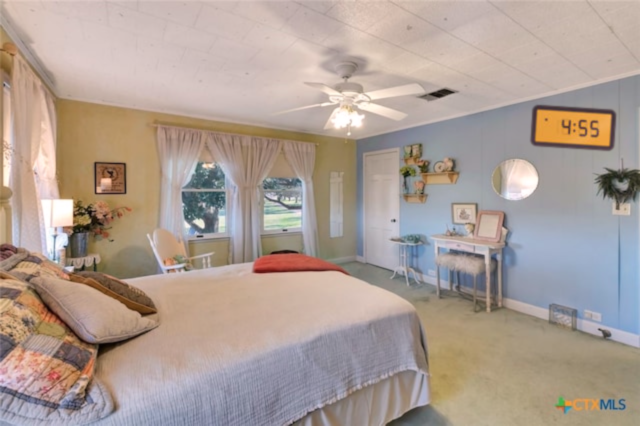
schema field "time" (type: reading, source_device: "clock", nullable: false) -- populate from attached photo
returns 4:55
